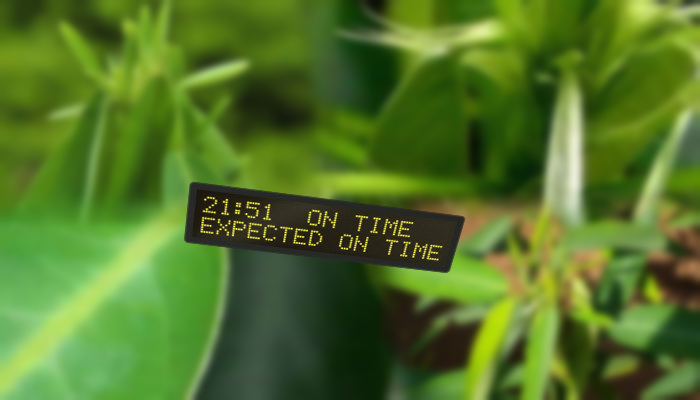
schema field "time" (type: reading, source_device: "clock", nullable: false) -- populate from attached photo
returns 21:51
